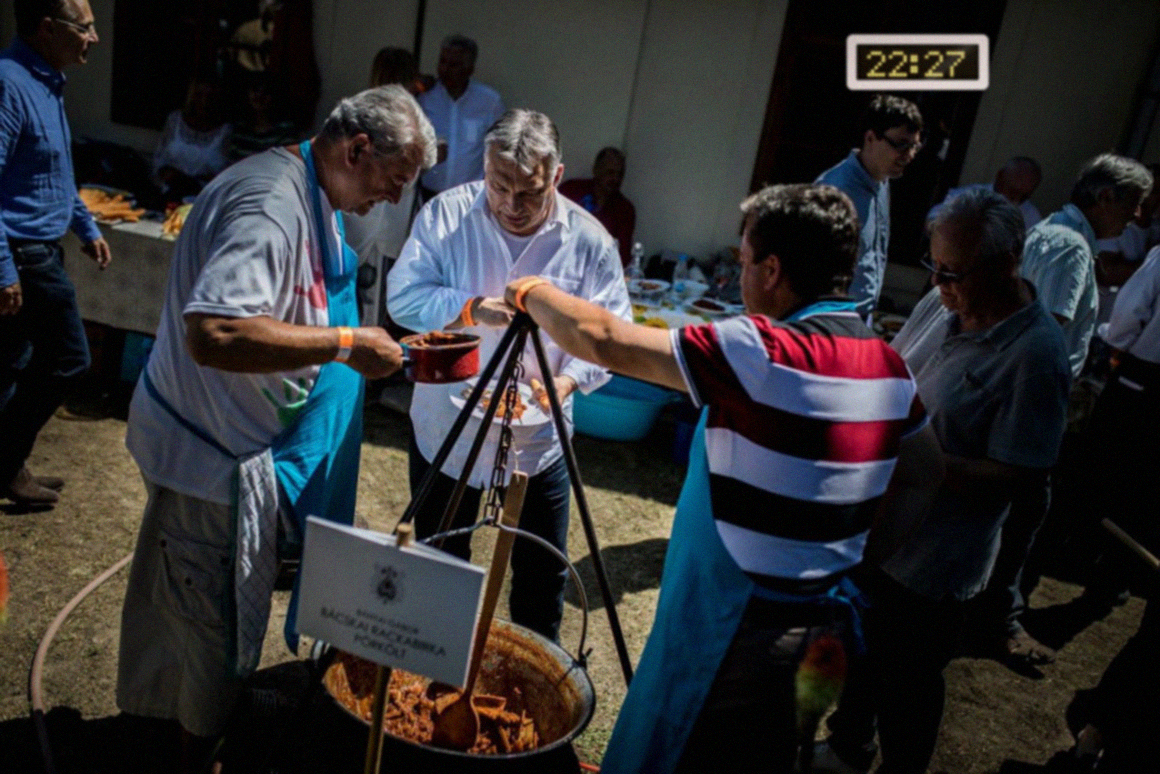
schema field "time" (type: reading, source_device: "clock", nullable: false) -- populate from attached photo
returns 22:27
